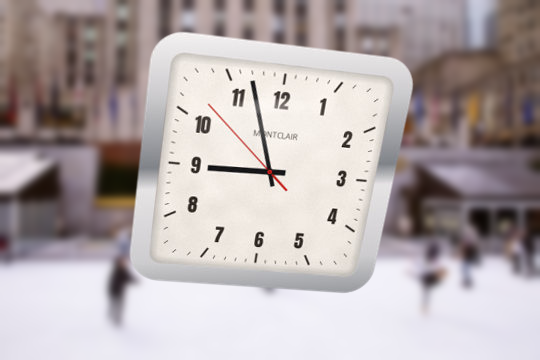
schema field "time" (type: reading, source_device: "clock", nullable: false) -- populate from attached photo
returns 8:56:52
